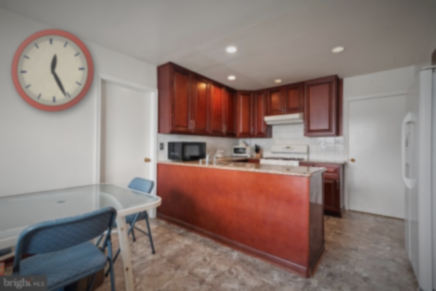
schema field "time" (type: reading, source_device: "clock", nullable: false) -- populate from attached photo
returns 12:26
